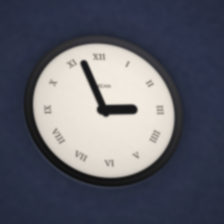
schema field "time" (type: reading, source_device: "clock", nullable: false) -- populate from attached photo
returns 2:57
